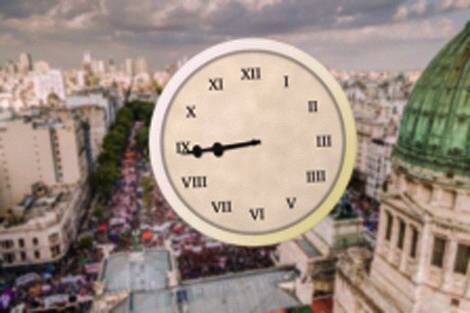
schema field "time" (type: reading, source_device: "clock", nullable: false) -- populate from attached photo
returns 8:44
